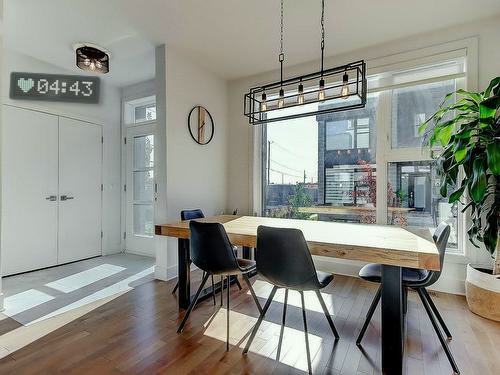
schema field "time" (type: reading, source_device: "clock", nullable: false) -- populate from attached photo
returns 4:43
